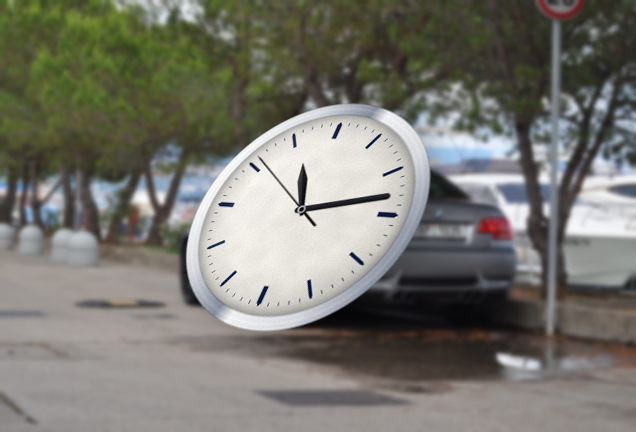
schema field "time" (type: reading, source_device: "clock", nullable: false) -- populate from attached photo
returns 11:12:51
